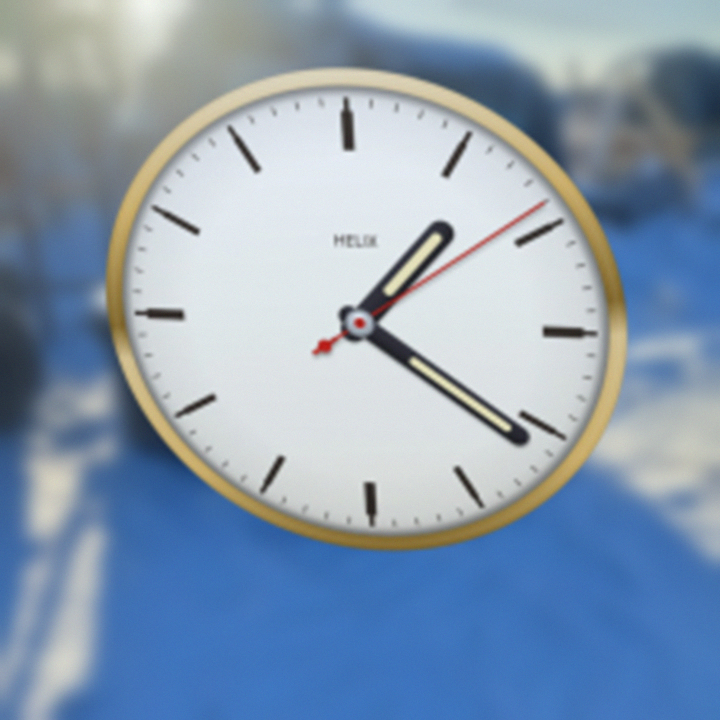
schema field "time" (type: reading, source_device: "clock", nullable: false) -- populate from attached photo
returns 1:21:09
